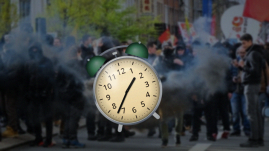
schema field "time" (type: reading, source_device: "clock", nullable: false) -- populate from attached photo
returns 1:37
